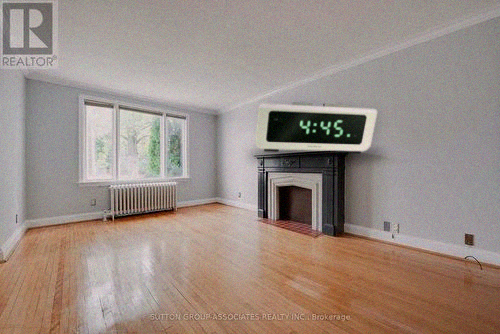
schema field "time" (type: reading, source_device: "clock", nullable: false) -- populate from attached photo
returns 4:45
